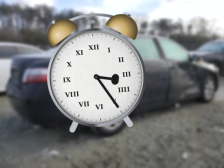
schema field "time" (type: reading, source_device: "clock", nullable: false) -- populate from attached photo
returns 3:25
